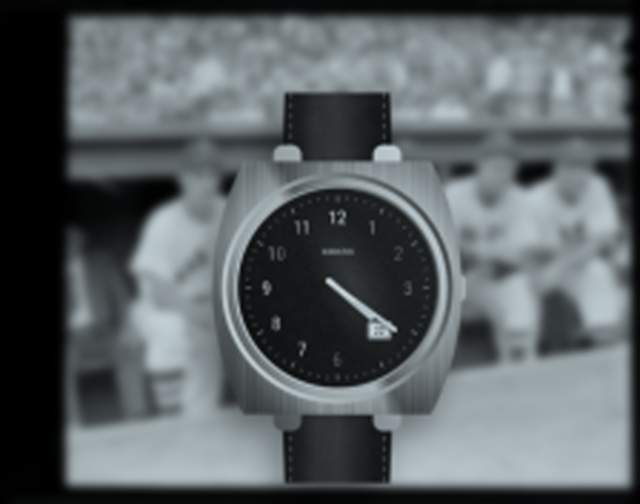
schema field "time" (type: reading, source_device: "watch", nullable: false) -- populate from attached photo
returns 4:21
